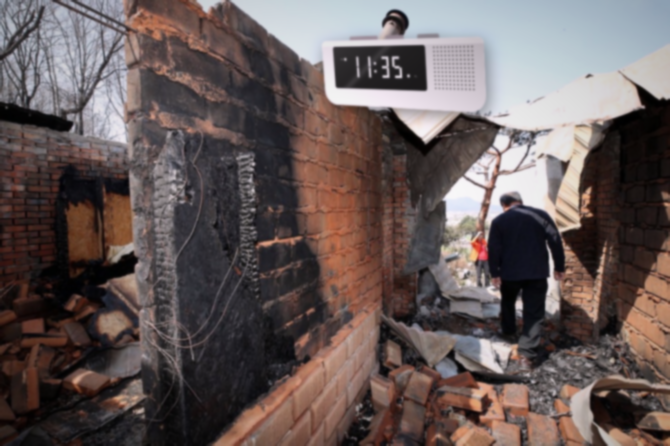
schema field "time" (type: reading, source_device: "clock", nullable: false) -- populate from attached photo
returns 11:35
